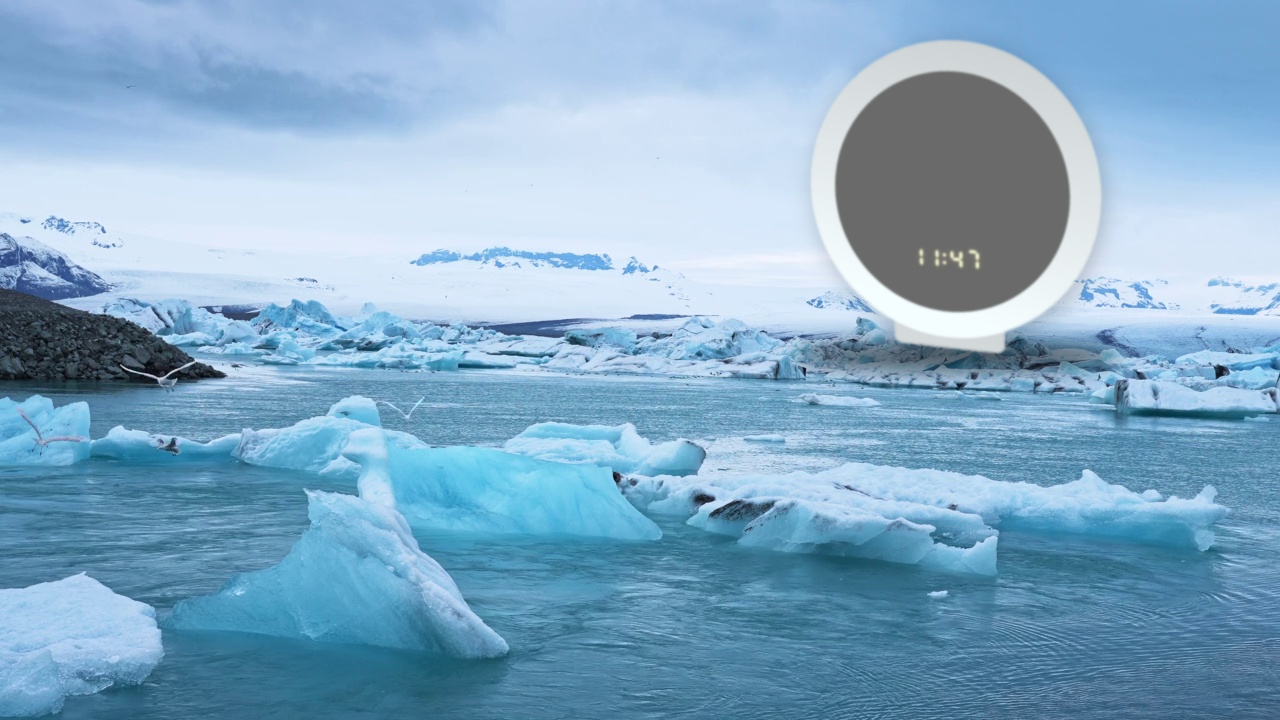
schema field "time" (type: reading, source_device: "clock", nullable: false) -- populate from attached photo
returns 11:47
